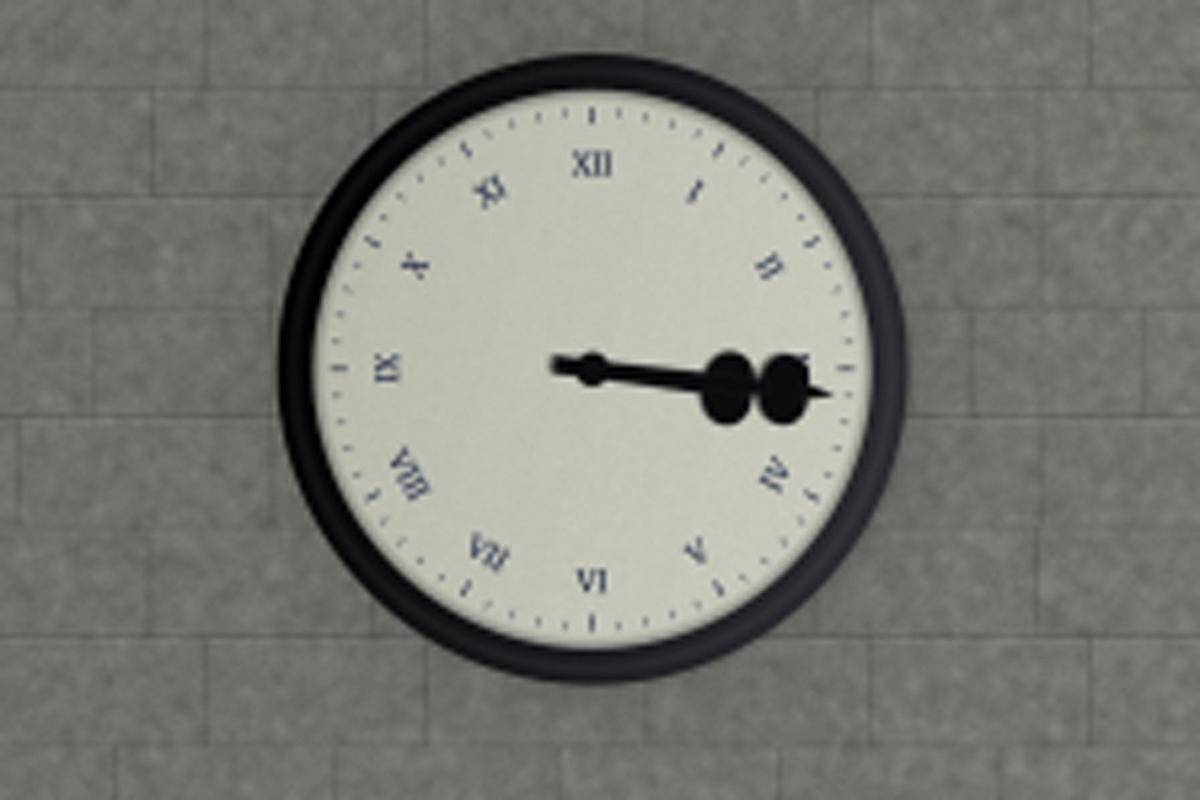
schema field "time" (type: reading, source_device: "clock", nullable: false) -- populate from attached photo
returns 3:16
